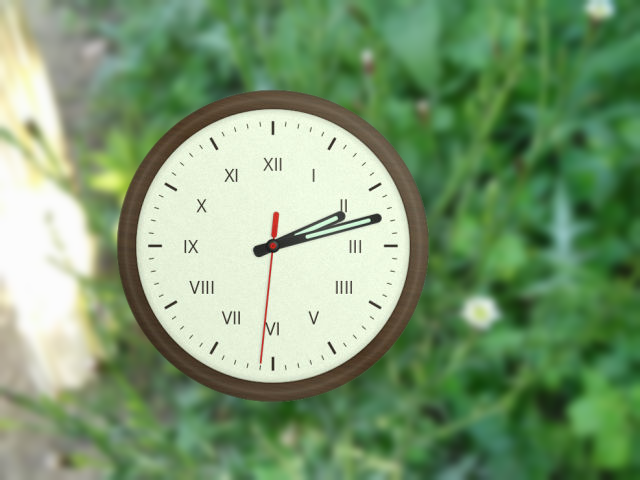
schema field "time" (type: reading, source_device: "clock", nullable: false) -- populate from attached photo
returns 2:12:31
